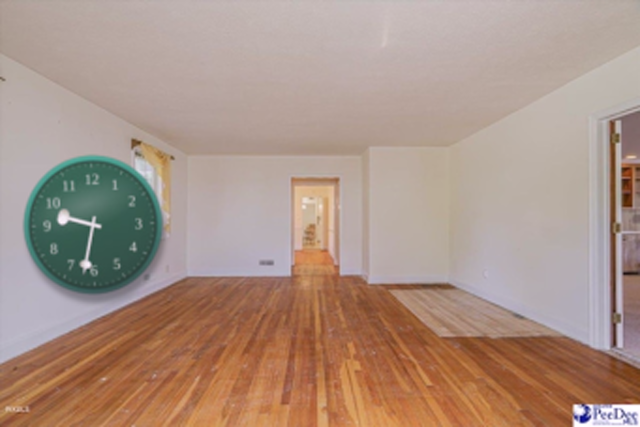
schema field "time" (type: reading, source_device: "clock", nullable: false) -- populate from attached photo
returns 9:32
